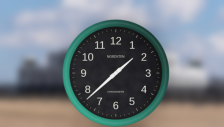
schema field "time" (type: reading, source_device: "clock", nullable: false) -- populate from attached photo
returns 1:38
